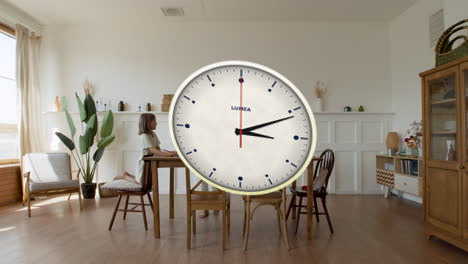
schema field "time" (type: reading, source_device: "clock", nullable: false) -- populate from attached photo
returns 3:11:00
